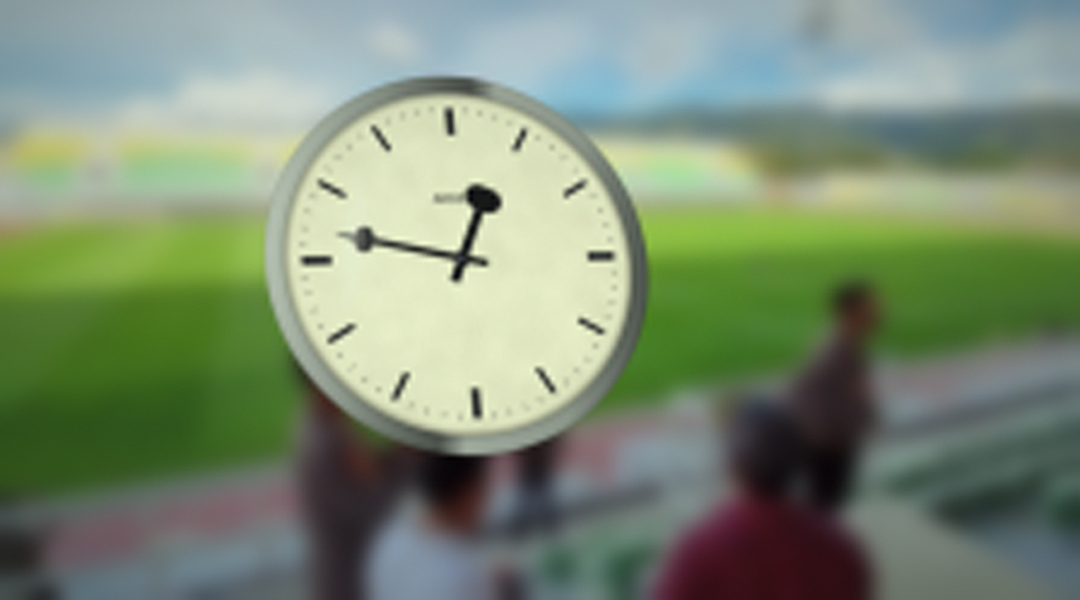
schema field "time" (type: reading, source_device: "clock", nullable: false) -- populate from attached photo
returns 12:47
